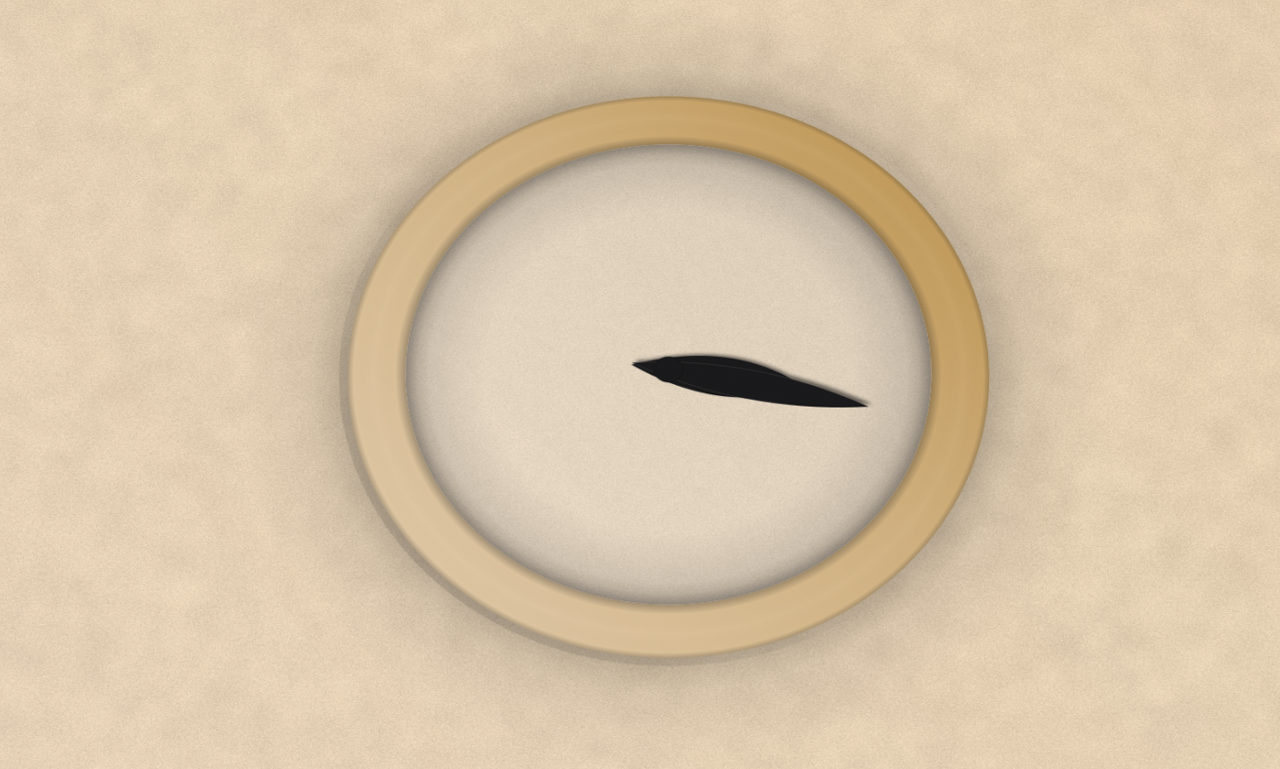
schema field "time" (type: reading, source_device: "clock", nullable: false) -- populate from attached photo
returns 3:17
